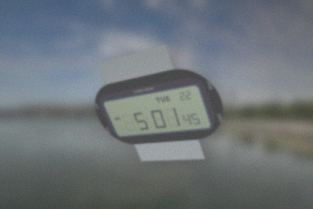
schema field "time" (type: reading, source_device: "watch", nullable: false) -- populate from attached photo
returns 5:01
